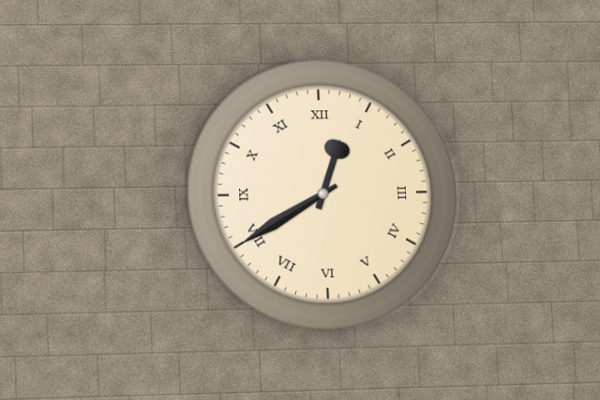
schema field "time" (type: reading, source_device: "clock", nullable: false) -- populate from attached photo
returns 12:40
